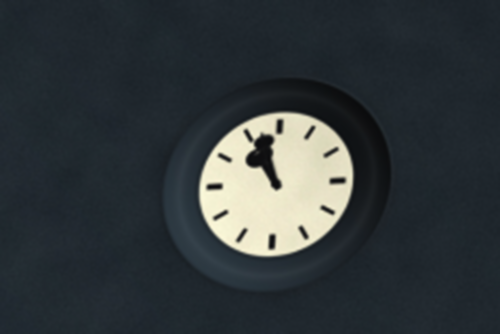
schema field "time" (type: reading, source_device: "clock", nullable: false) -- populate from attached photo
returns 10:57
